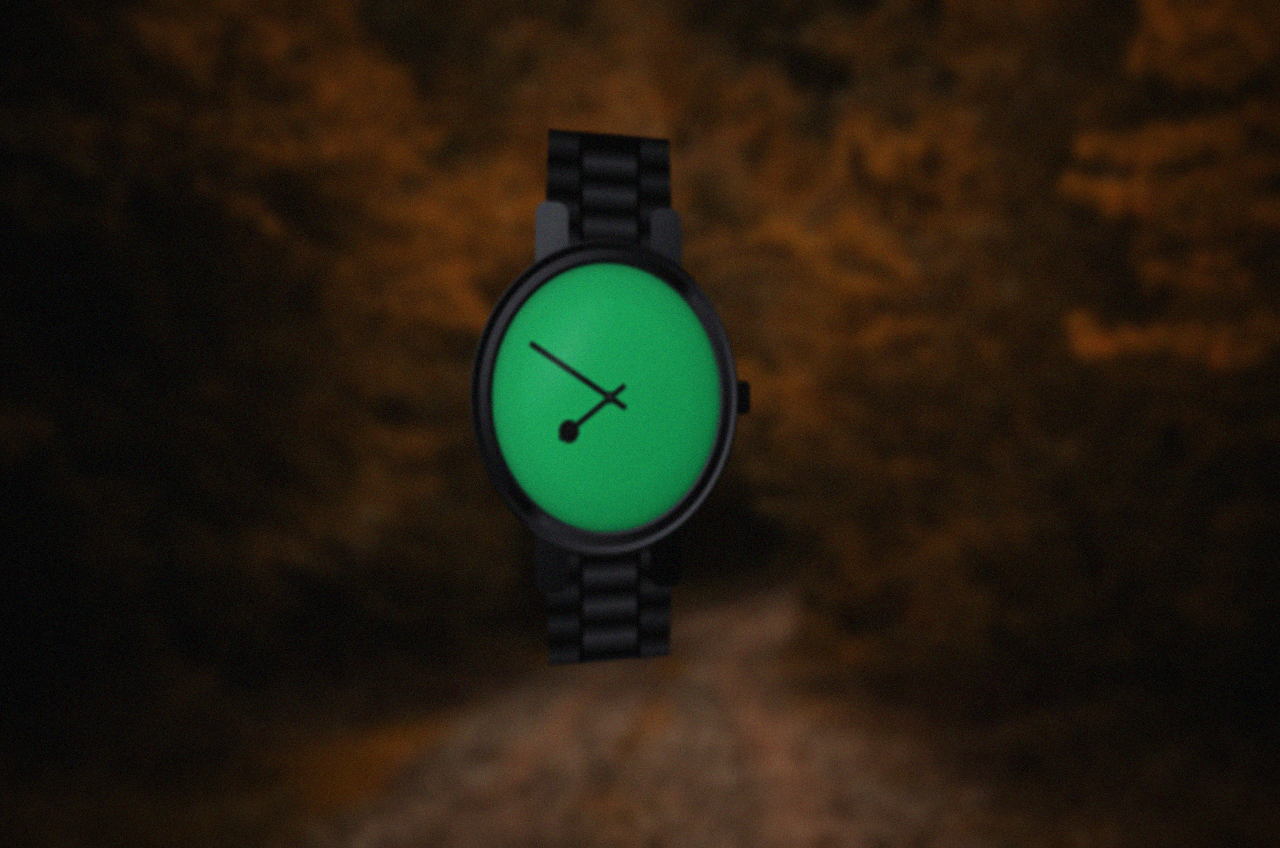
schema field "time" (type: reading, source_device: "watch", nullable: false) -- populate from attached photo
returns 7:50
